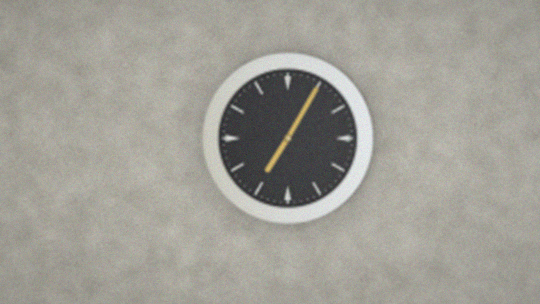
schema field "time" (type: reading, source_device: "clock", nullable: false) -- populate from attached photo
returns 7:05
